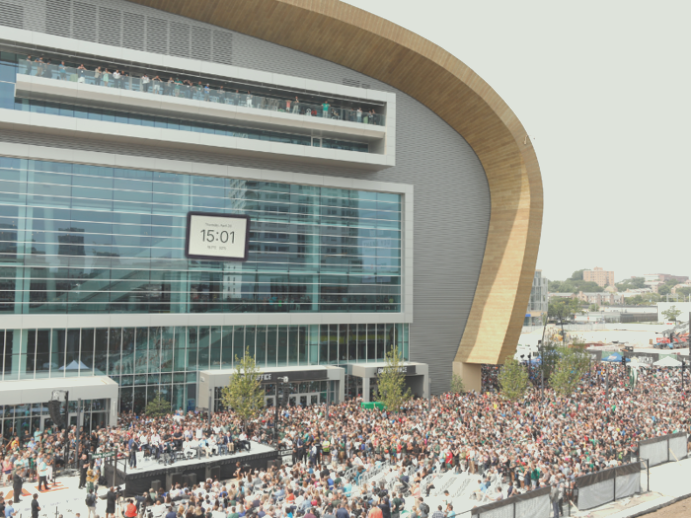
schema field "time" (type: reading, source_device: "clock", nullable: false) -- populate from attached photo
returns 15:01
